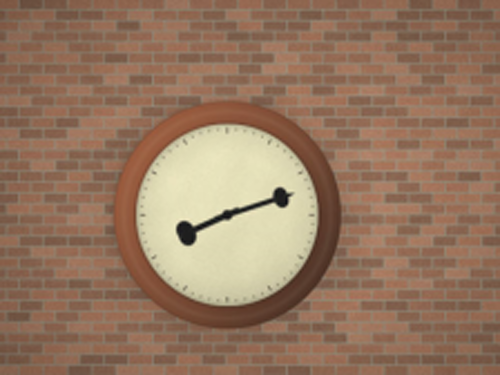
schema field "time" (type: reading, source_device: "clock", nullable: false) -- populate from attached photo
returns 8:12
